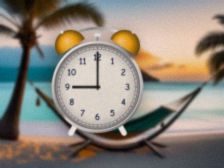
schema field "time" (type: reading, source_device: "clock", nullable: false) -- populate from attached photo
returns 9:00
